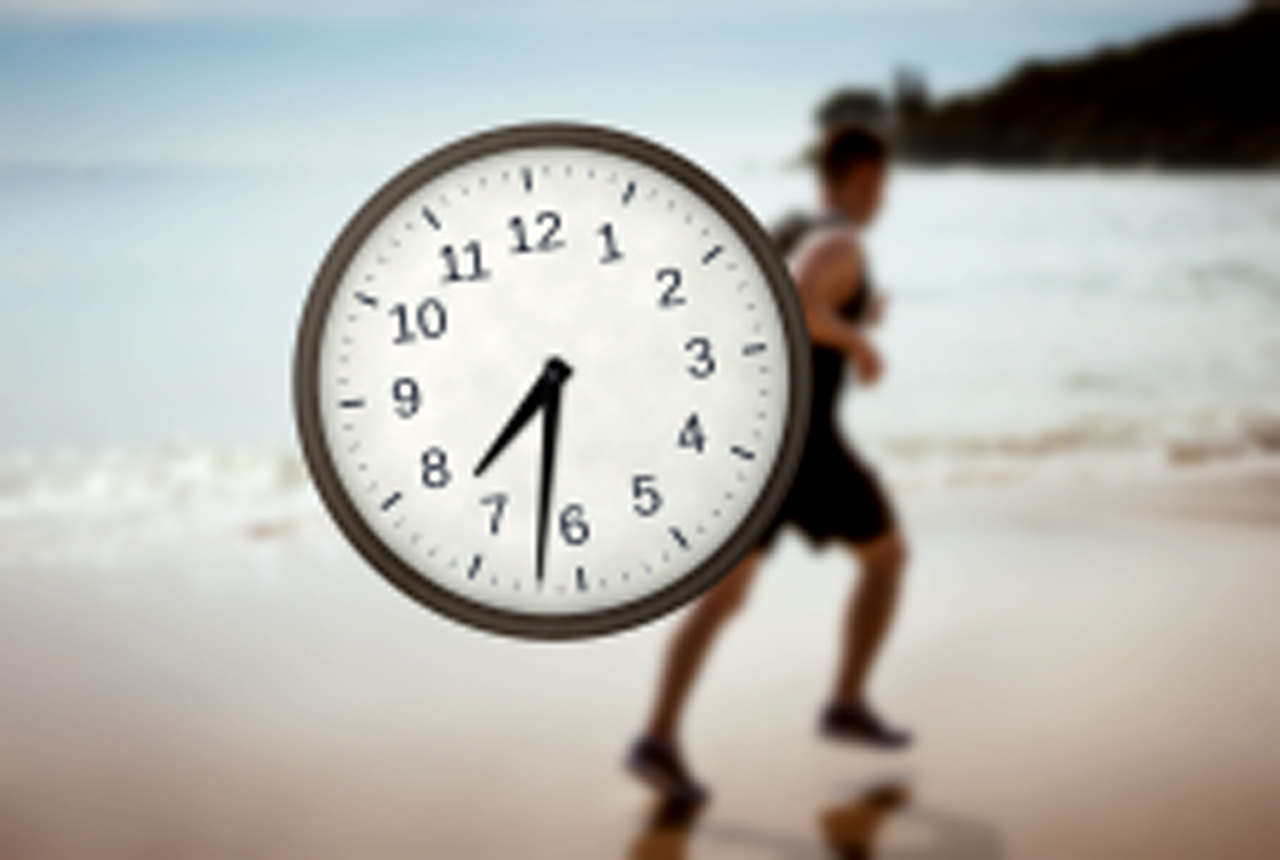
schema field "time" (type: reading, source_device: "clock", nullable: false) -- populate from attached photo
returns 7:32
